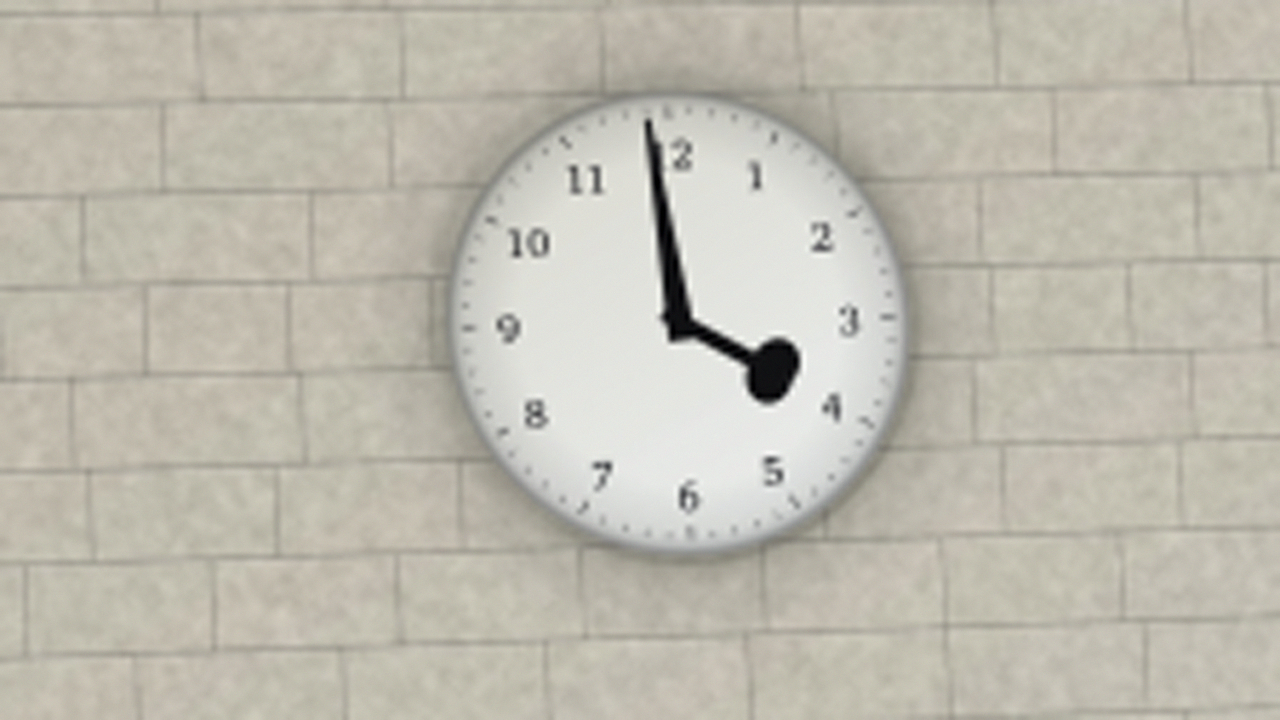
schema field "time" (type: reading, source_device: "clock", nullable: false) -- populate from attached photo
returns 3:59
